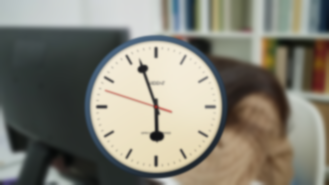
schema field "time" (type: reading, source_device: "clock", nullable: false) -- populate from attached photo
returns 5:56:48
